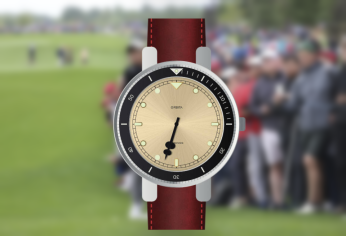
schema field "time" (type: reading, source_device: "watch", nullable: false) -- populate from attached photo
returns 6:33
